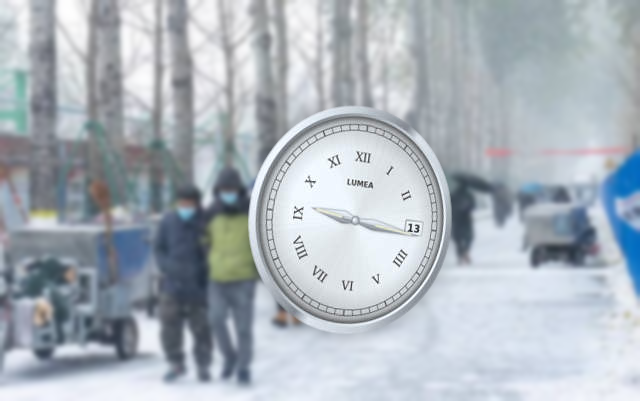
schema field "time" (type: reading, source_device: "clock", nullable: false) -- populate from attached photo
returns 9:16
